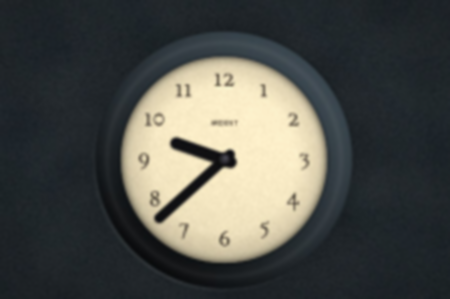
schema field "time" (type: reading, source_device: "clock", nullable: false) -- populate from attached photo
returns 9:38
